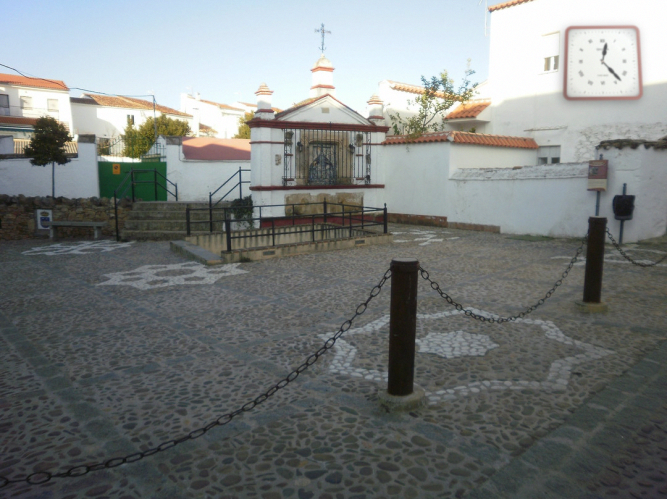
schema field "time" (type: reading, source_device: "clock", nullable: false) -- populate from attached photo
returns 12:23
